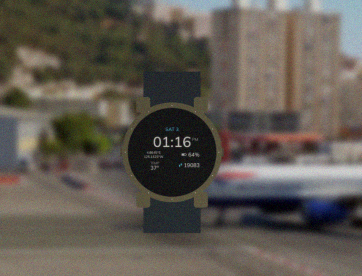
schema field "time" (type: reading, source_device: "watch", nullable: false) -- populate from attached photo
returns 1:16
